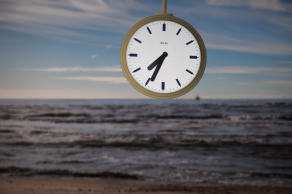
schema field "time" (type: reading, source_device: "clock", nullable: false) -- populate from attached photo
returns 7:34
